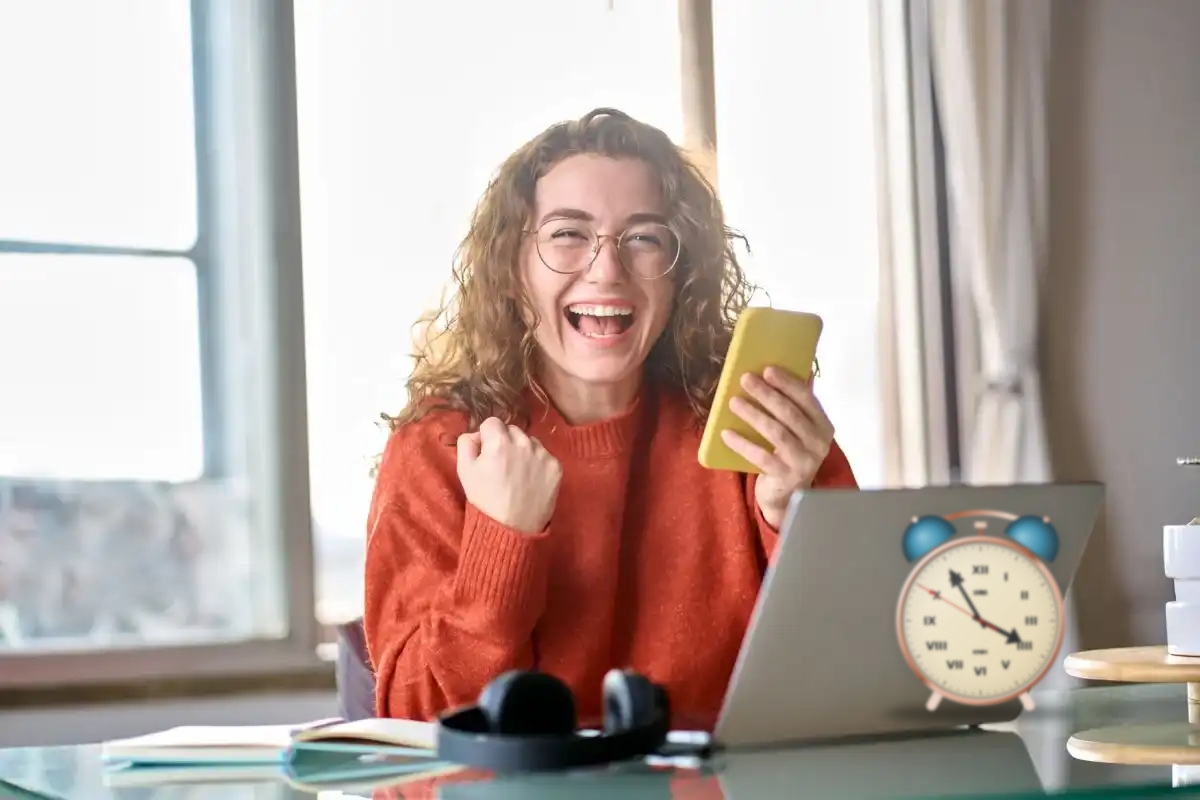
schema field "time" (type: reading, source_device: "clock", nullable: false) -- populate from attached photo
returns 3:54:50
